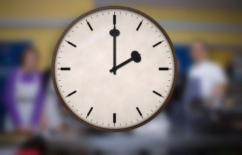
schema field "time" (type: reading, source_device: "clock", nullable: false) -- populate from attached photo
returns 2:00
